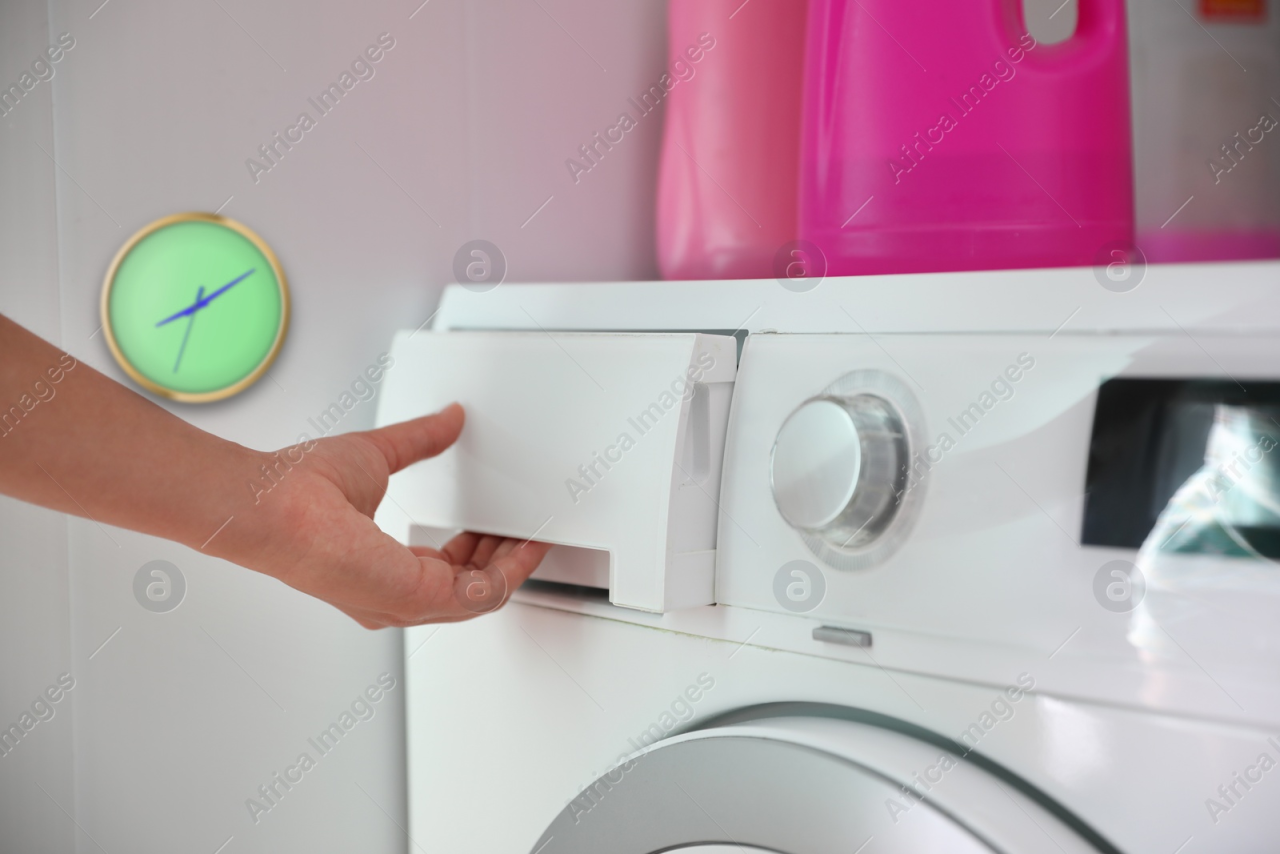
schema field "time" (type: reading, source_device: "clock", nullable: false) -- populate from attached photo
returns 8:09:33
